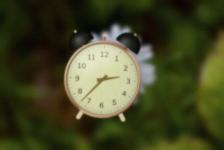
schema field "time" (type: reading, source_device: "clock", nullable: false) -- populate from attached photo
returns 2:37
